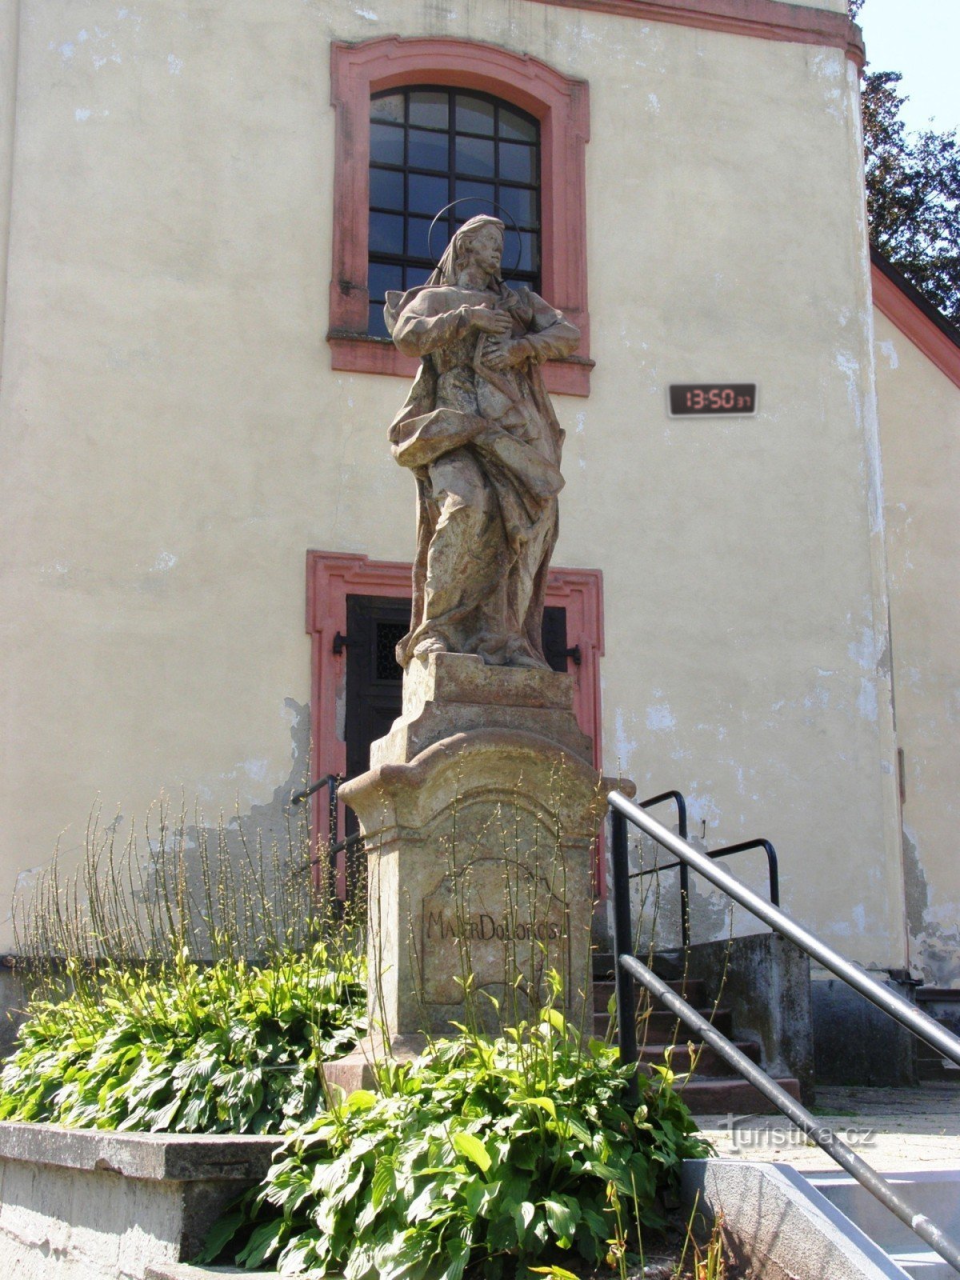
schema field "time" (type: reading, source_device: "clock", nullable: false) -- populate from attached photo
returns 13:50
